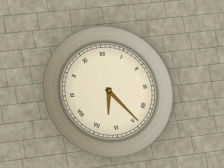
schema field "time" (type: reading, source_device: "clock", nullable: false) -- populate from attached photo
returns 6:24
